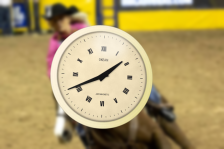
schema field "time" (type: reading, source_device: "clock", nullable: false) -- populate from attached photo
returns 1:41
